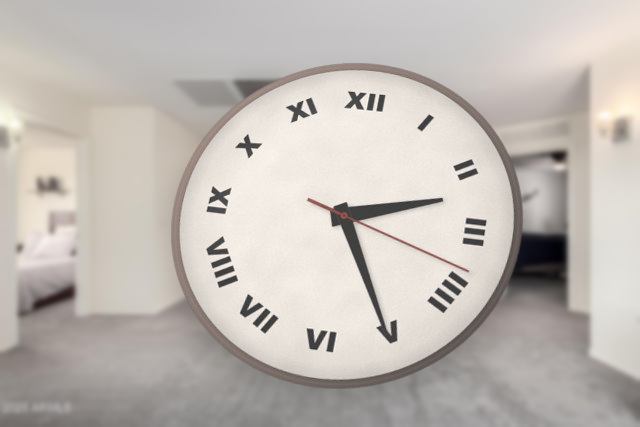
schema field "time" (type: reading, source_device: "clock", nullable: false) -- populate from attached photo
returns 2:25:18
